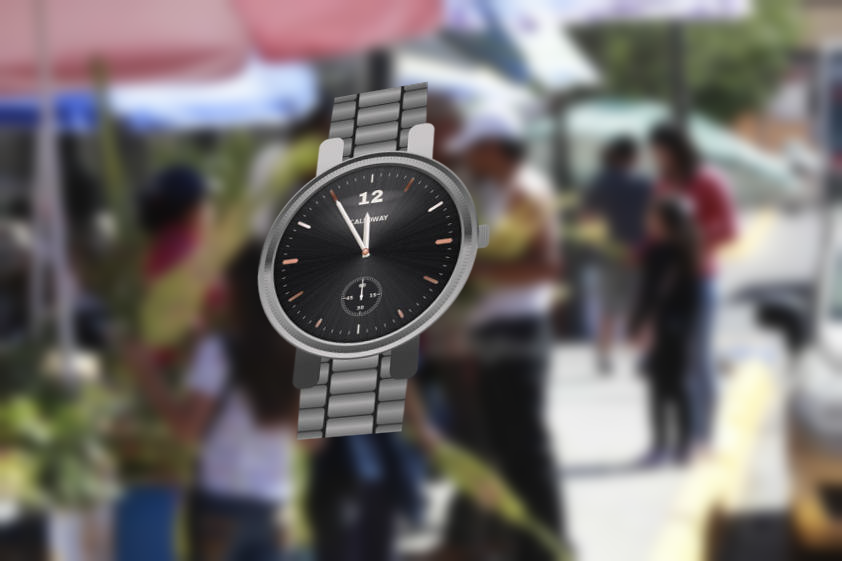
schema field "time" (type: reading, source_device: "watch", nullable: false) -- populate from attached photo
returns 11:55
